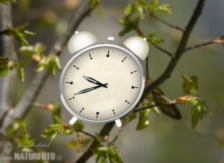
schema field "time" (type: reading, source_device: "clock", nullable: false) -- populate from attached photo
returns 9:41
